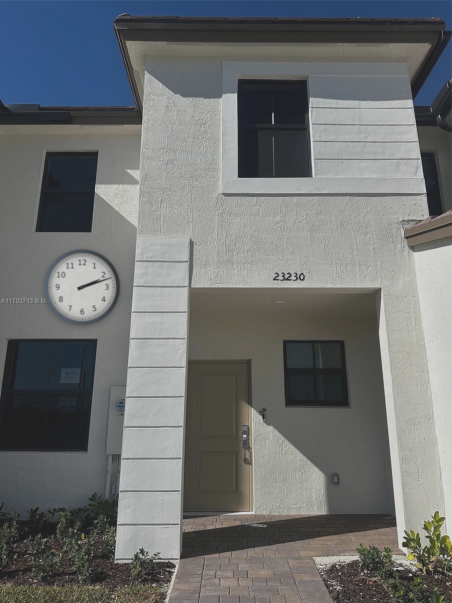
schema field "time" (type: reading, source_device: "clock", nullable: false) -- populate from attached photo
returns 2:12
